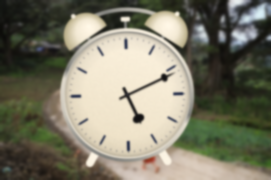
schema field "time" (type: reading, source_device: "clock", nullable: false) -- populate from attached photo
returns 5:11
